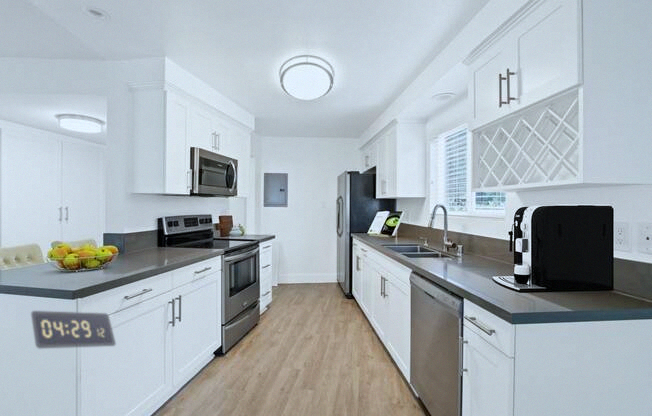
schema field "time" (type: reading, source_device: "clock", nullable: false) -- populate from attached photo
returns 4:29
